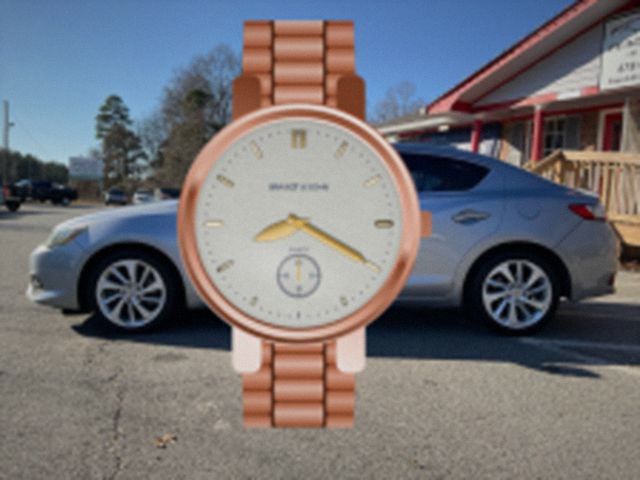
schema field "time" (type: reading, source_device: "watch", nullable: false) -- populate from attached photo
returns 8:20
